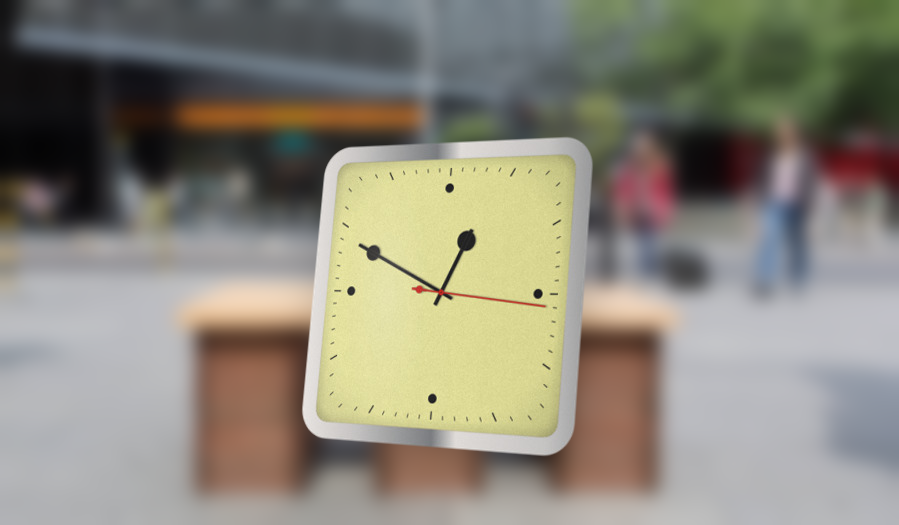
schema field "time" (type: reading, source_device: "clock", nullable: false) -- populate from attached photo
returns 12:49:16
